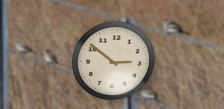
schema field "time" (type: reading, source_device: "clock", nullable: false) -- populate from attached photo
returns 2:51
